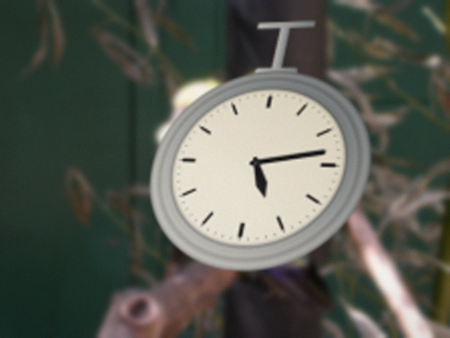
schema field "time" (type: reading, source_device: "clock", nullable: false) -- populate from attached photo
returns 5:13
